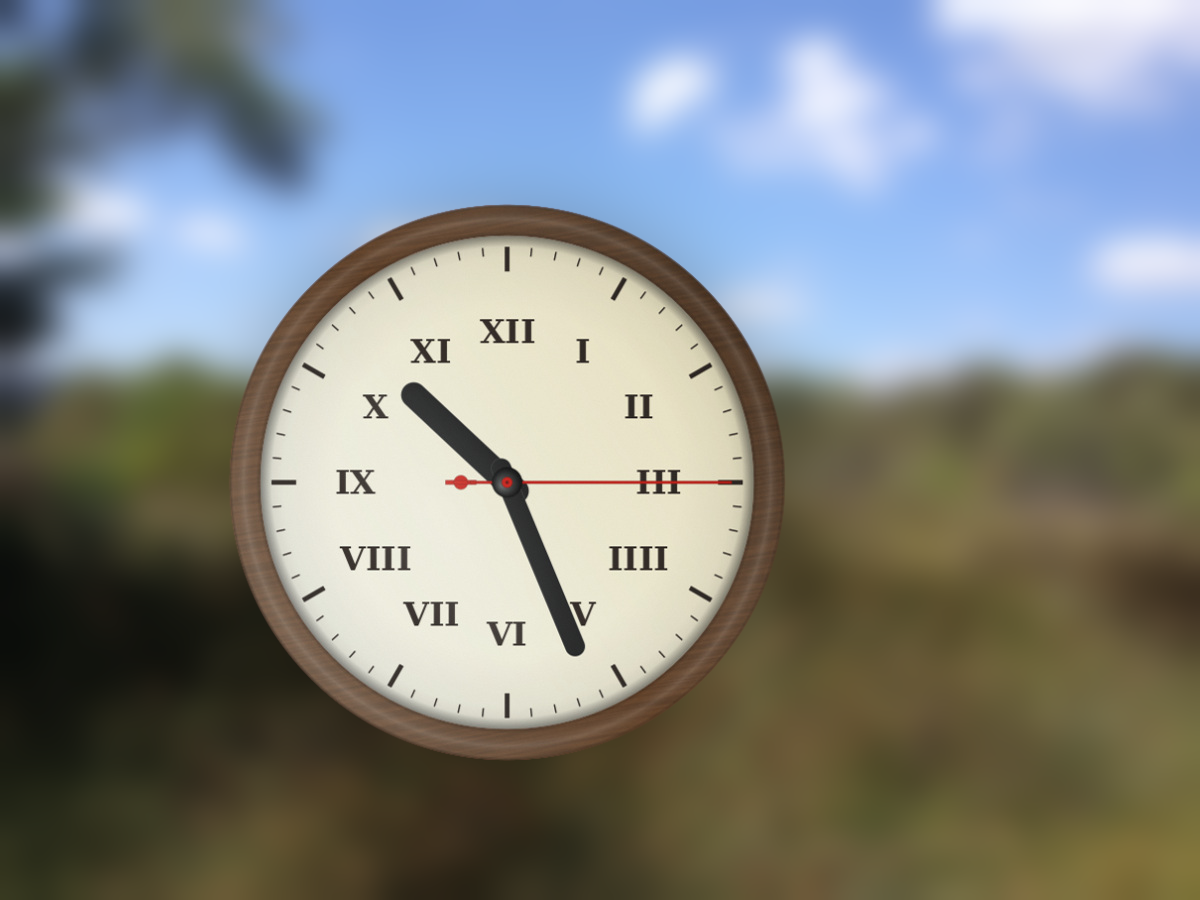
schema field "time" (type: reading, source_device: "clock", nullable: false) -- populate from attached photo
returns 10:26:15
